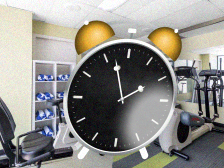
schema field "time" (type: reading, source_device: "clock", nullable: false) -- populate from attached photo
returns 1:57
